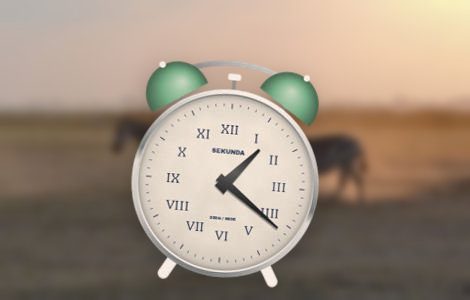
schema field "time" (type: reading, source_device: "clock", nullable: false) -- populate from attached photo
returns 1:21
